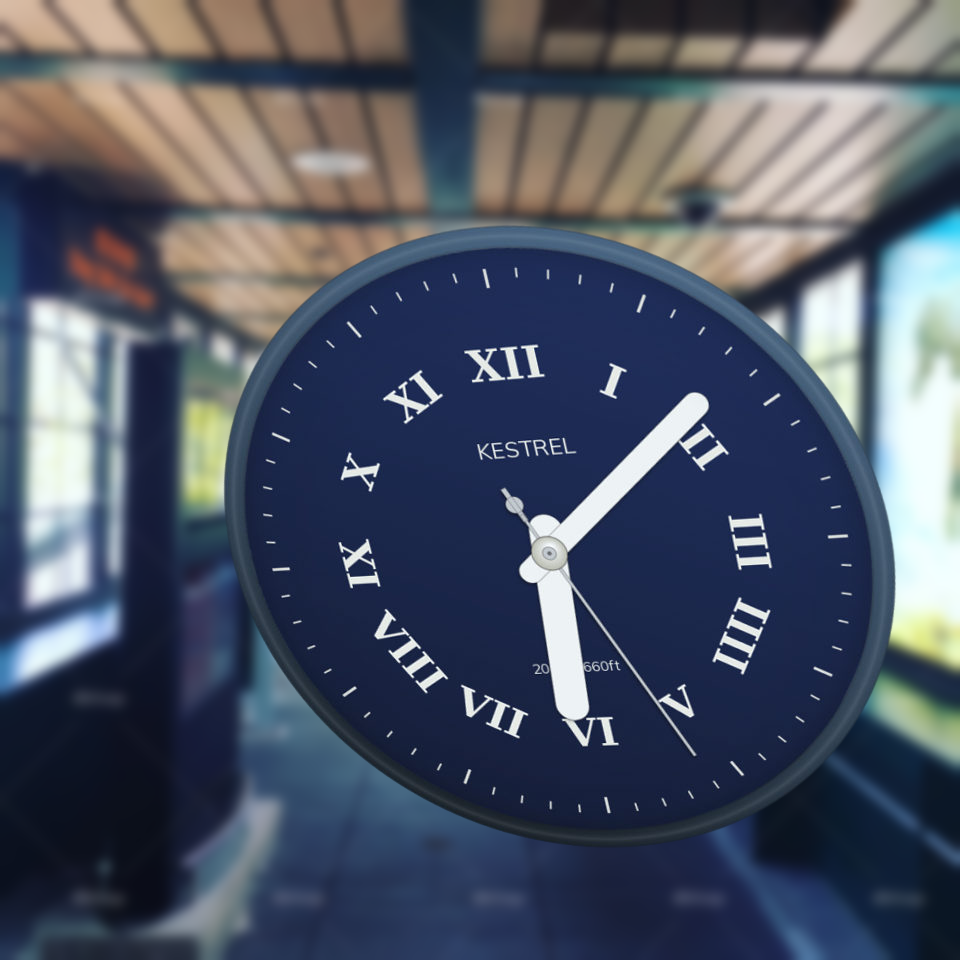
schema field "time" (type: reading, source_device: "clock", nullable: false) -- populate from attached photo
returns 6:08:26
